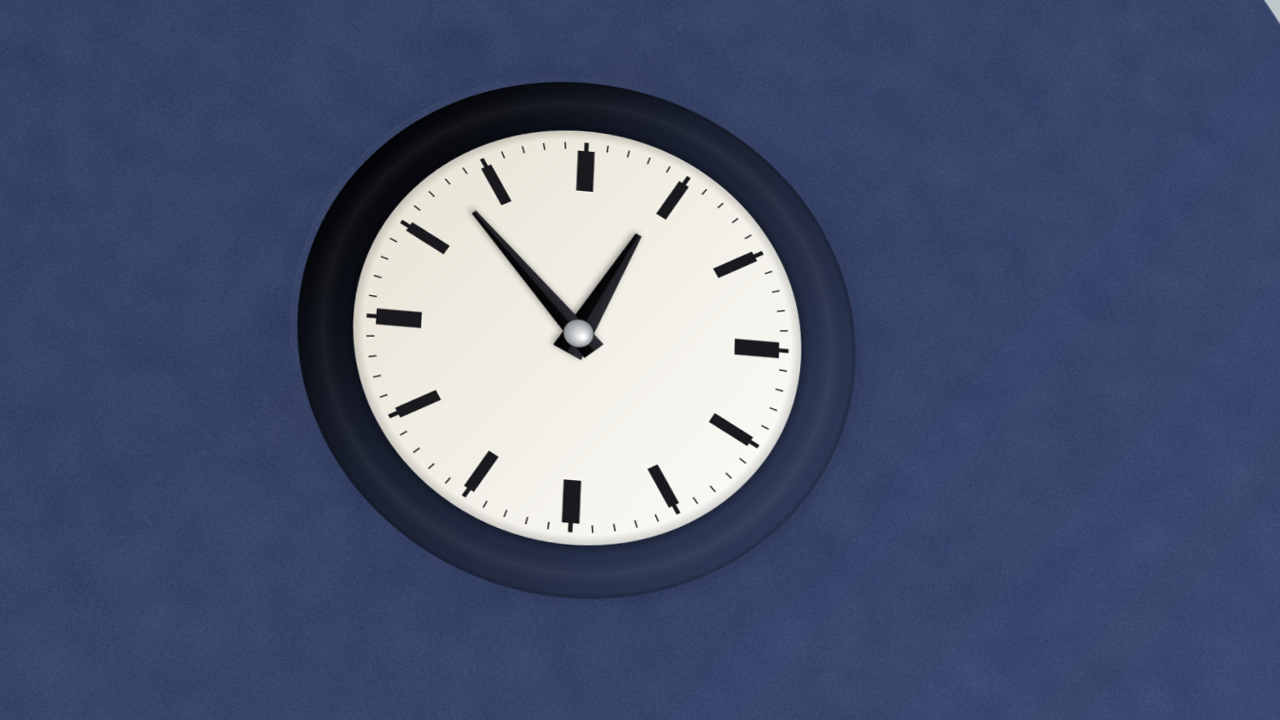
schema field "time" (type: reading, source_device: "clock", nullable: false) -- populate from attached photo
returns 12:53
